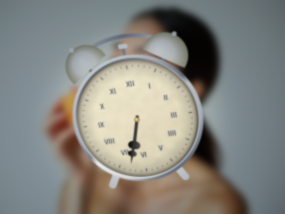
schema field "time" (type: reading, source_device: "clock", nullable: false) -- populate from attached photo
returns 6:33
